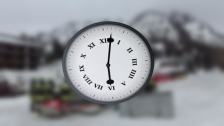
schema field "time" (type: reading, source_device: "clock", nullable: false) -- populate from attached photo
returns 6:02
